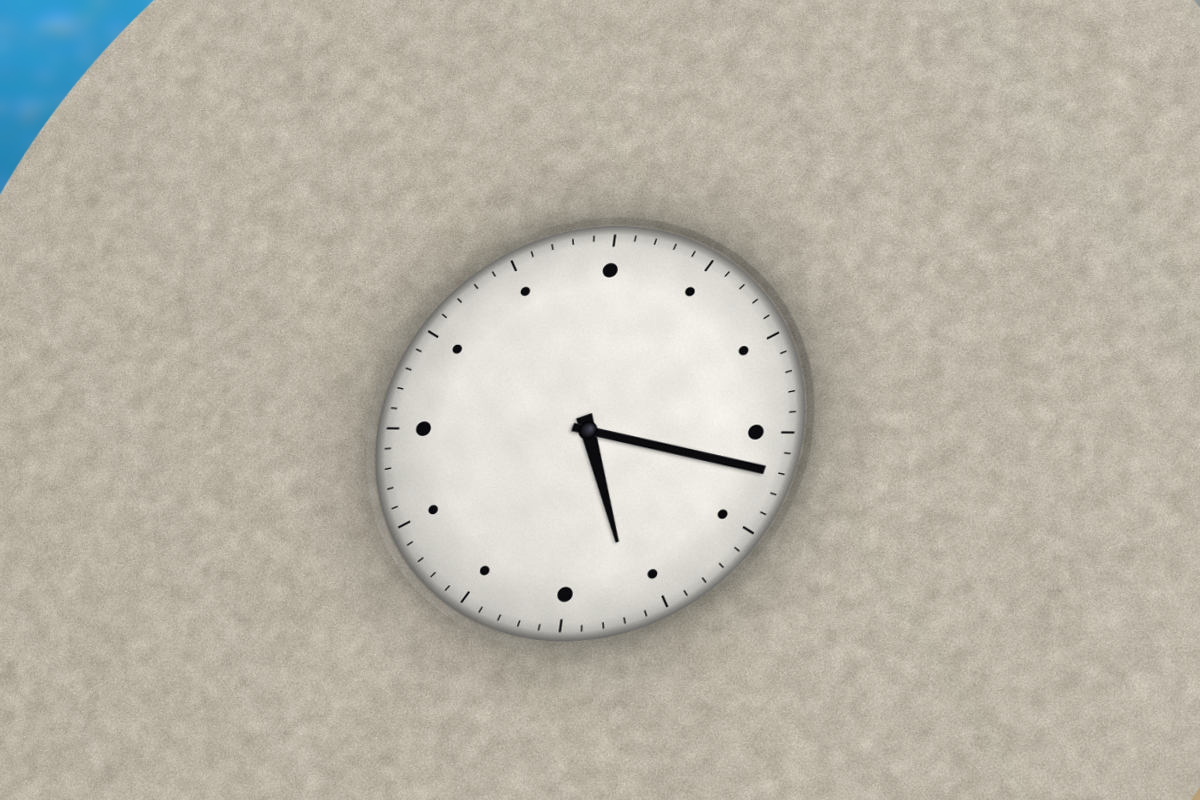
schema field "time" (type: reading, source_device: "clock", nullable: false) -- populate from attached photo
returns 5:17
